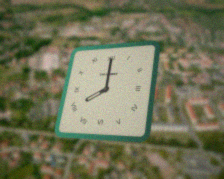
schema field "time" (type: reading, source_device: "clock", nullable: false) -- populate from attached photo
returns 8:00
